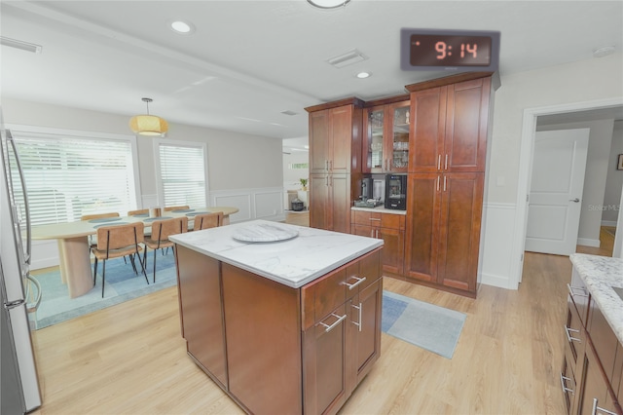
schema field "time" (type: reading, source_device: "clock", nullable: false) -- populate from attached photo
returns 9:14
